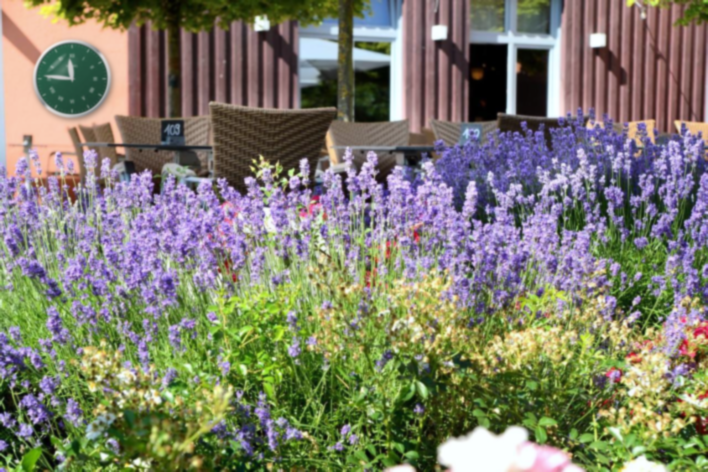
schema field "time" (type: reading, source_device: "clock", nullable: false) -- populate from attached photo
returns 11:46
